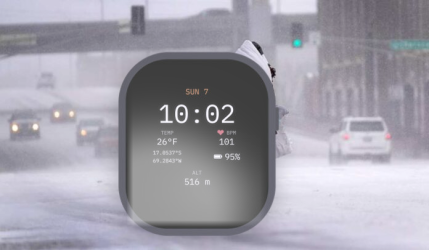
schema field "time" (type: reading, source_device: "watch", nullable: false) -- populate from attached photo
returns 10:02
